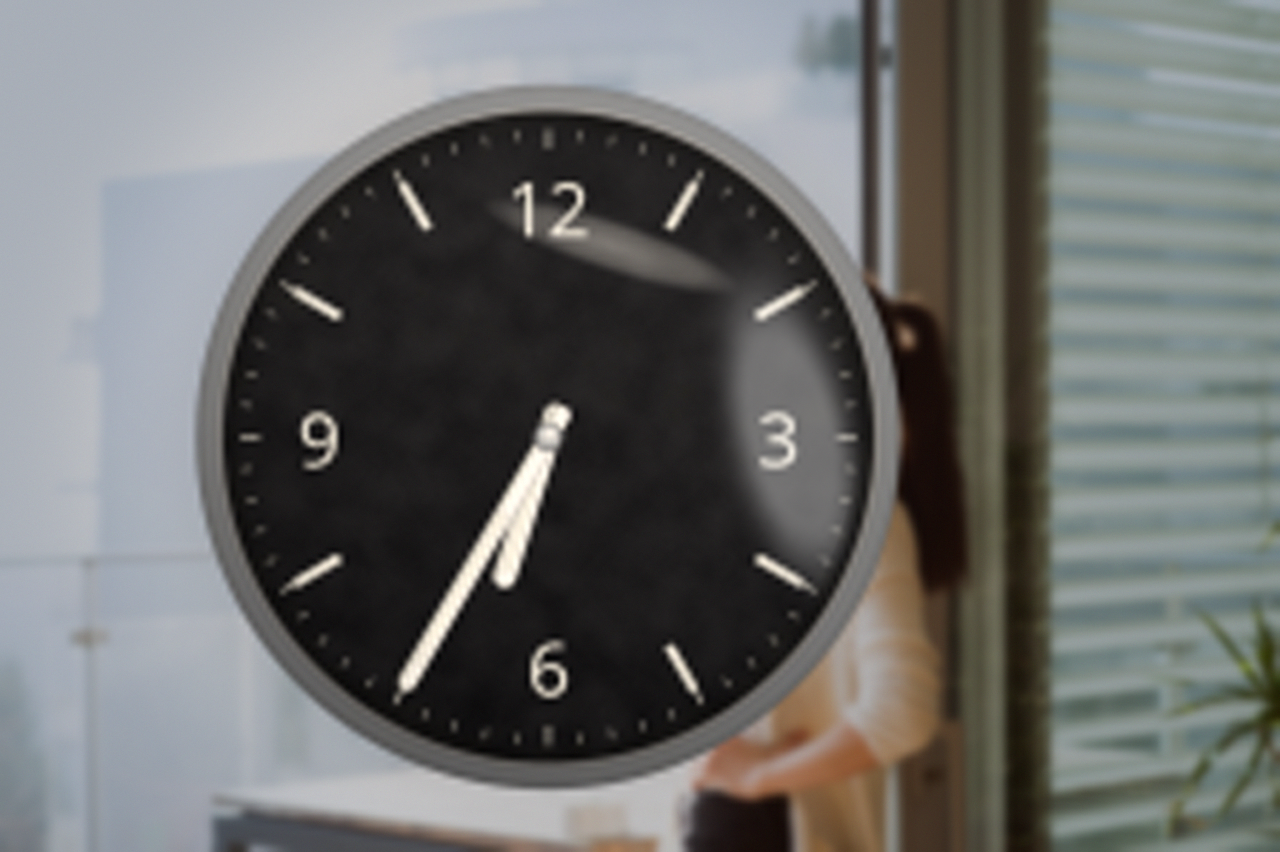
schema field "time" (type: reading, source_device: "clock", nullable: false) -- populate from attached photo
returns 6:35
